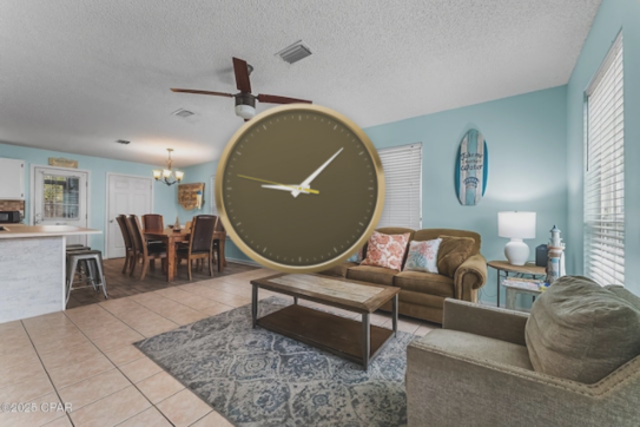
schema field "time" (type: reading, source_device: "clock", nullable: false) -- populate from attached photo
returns 9:07:47
